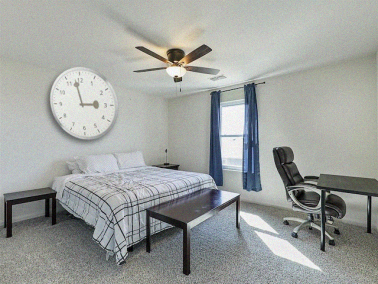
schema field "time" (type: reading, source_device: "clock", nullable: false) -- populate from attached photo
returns 2:58
